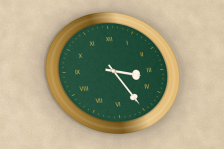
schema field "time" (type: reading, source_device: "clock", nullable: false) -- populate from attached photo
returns 3:25
